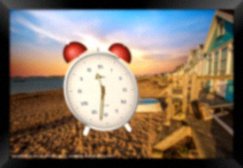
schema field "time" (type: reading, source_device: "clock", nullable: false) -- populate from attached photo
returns 11:32
